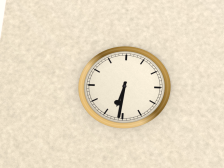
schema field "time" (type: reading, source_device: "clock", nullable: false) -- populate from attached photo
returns 6:31
